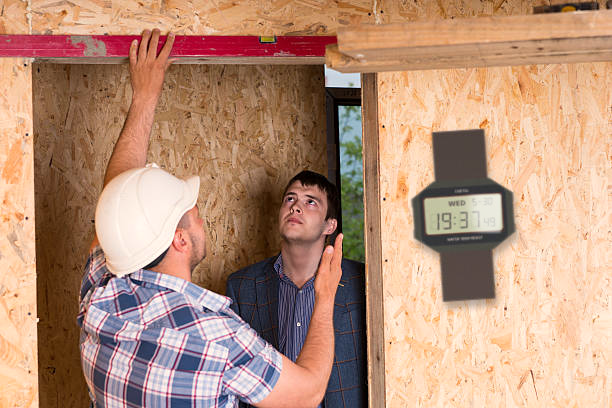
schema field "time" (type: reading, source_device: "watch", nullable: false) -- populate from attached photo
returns 19:37
